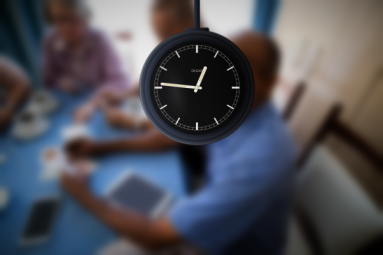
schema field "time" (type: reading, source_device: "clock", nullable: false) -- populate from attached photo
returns 12:46
